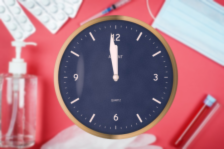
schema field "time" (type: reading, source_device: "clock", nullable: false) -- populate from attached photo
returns 11:59
